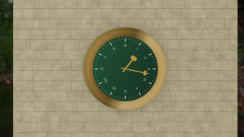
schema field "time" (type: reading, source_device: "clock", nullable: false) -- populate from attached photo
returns 1:17
